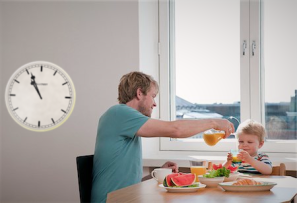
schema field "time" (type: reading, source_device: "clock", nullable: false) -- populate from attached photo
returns 10:56
